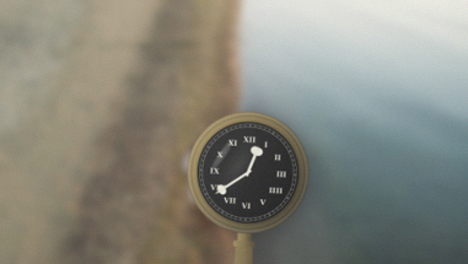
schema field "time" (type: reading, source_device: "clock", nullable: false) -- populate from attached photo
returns 12:39
